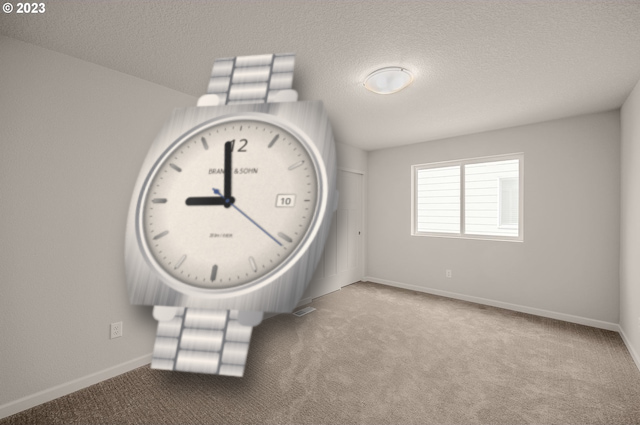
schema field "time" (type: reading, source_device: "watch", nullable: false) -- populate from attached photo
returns 8:58:21
